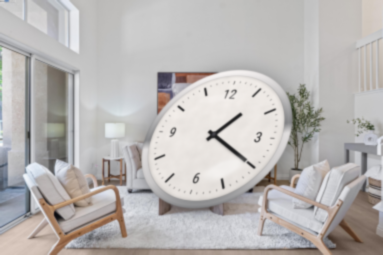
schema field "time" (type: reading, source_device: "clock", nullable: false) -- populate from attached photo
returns 1:20
